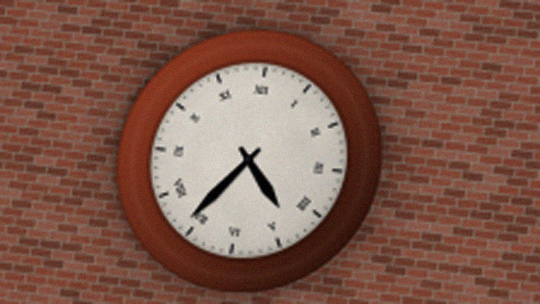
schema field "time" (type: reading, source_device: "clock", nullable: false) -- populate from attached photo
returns 4:36
